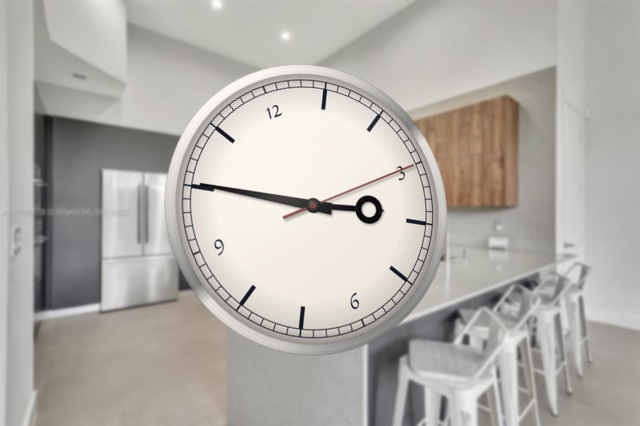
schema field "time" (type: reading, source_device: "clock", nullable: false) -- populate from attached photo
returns 3:50:15
